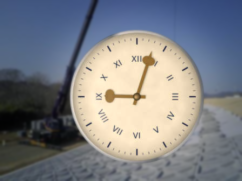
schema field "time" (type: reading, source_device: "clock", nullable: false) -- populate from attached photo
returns 9:03
